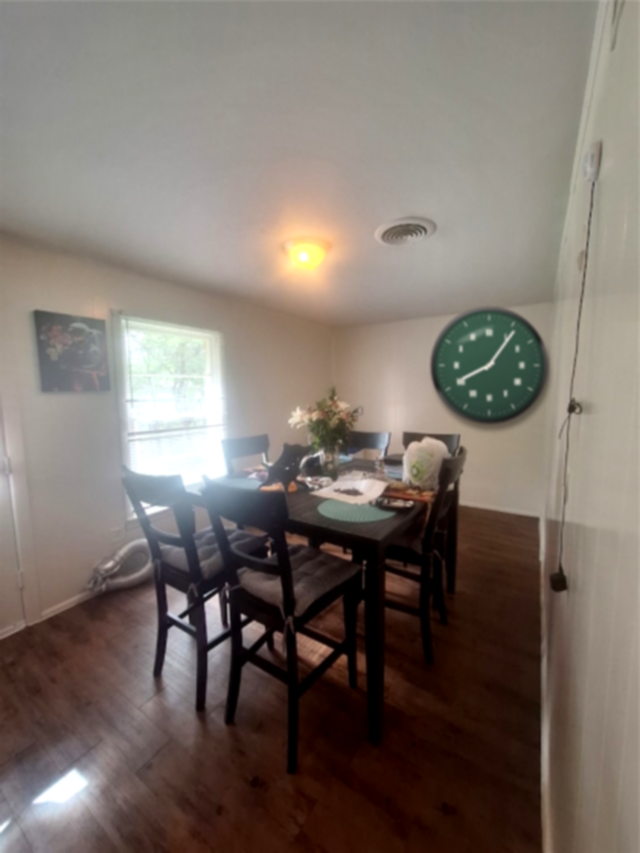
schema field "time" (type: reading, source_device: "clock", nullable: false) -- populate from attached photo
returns 8:06
